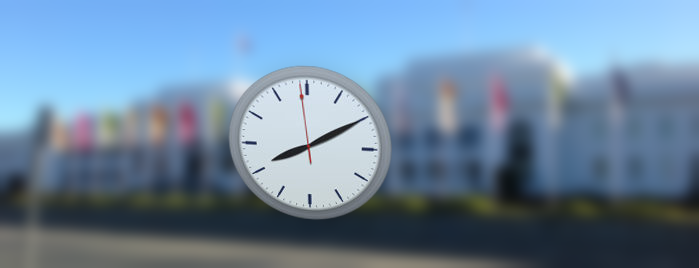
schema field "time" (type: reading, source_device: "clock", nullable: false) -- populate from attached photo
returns 8:09:59
